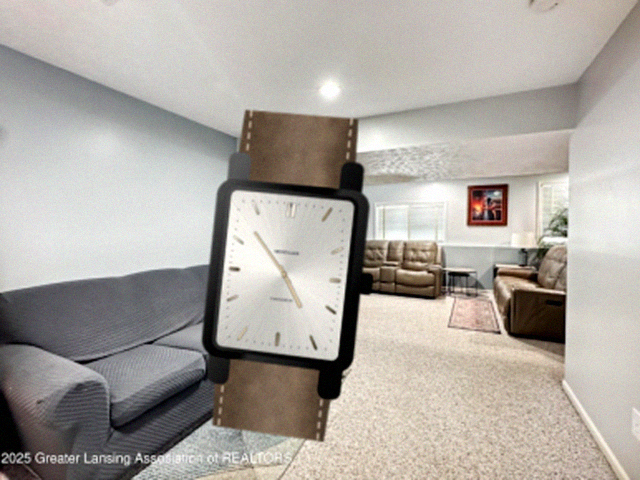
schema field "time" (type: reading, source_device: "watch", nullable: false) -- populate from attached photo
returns 4:53
